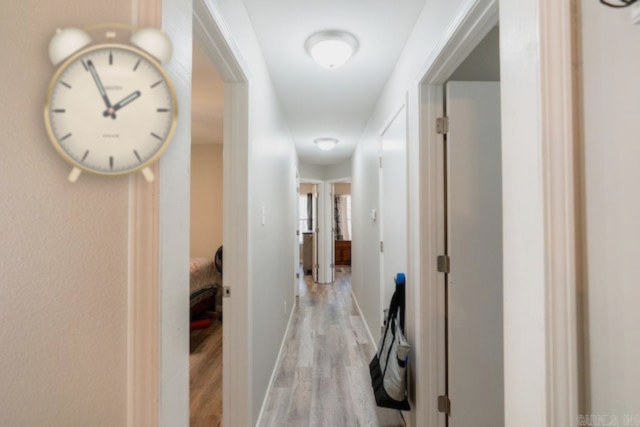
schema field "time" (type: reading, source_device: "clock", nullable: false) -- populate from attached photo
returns 1:56
